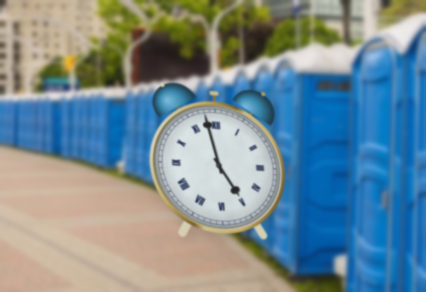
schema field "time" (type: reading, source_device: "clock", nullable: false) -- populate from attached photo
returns 4:58
